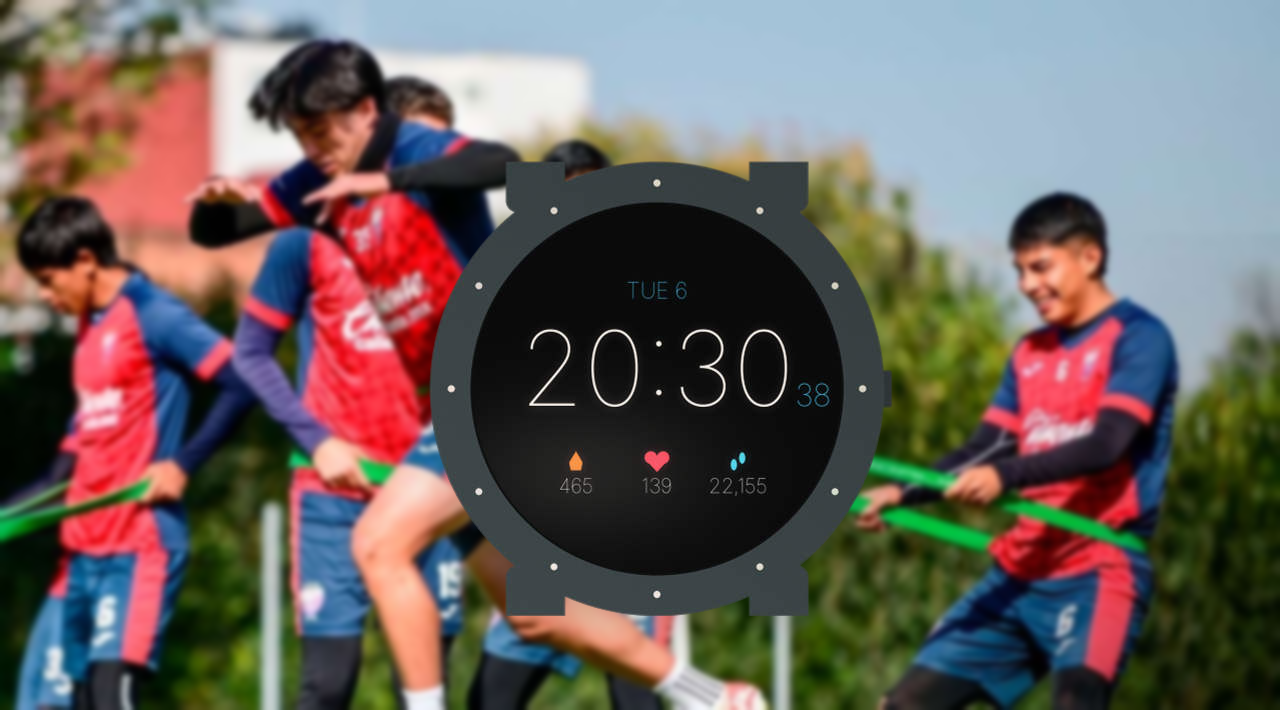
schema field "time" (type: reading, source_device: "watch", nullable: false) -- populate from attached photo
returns 20:30:38
